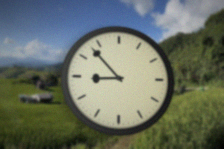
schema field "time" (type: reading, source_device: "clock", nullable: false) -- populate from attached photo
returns 8:53
